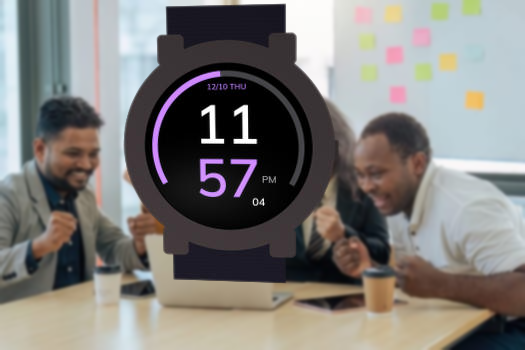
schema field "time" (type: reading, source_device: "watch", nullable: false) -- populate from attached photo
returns 11:57:04
